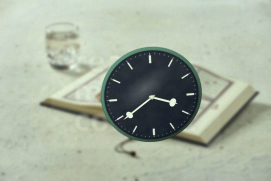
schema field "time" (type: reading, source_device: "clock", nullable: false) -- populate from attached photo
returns 3:39
